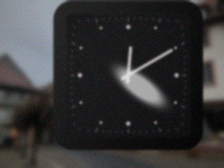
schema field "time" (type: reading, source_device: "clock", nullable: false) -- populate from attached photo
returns 12:10
